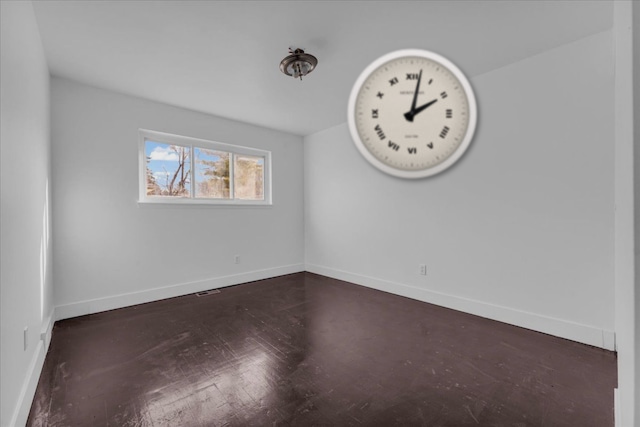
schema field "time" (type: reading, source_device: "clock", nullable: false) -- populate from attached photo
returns 2:02
